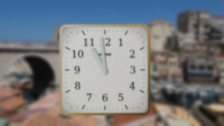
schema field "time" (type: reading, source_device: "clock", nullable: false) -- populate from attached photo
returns 10:59
